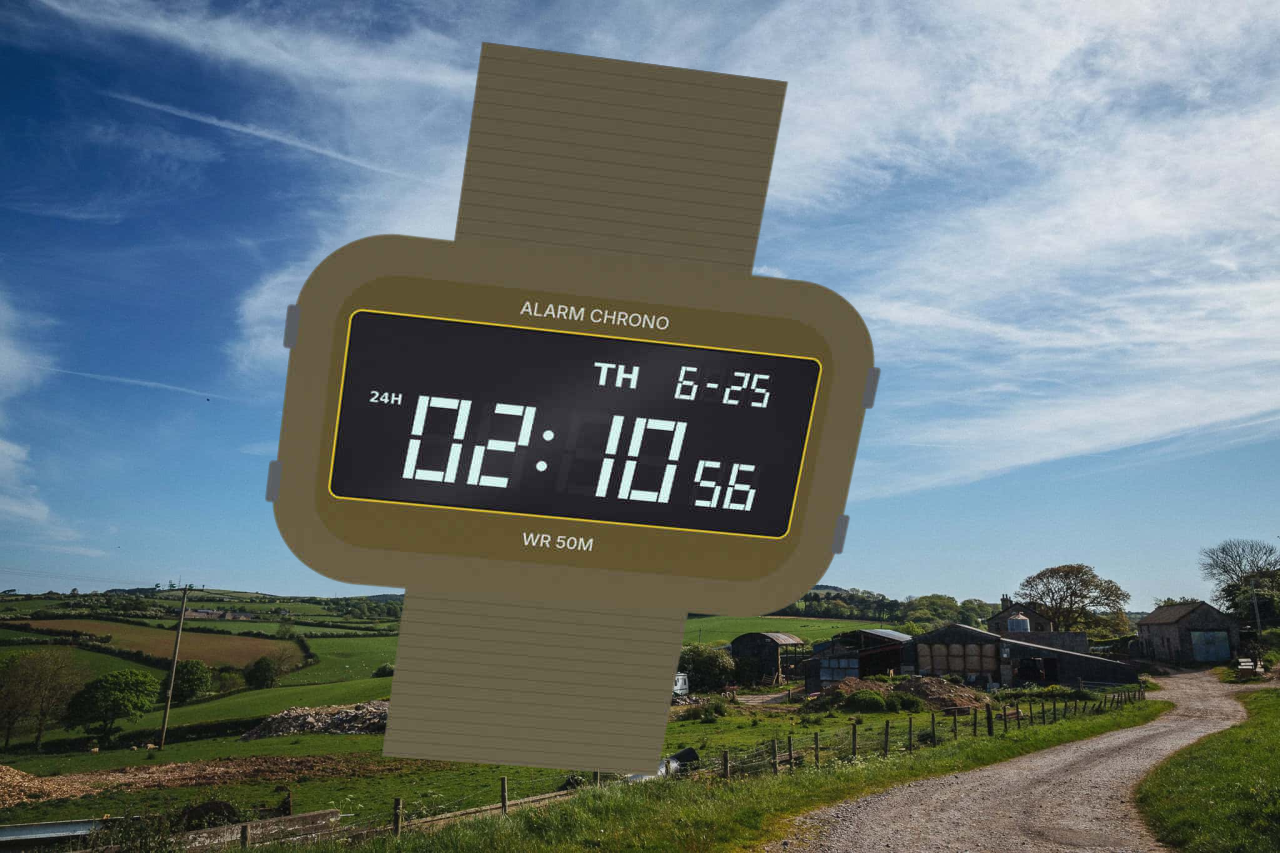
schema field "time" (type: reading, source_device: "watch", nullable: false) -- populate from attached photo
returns 2:10:56
